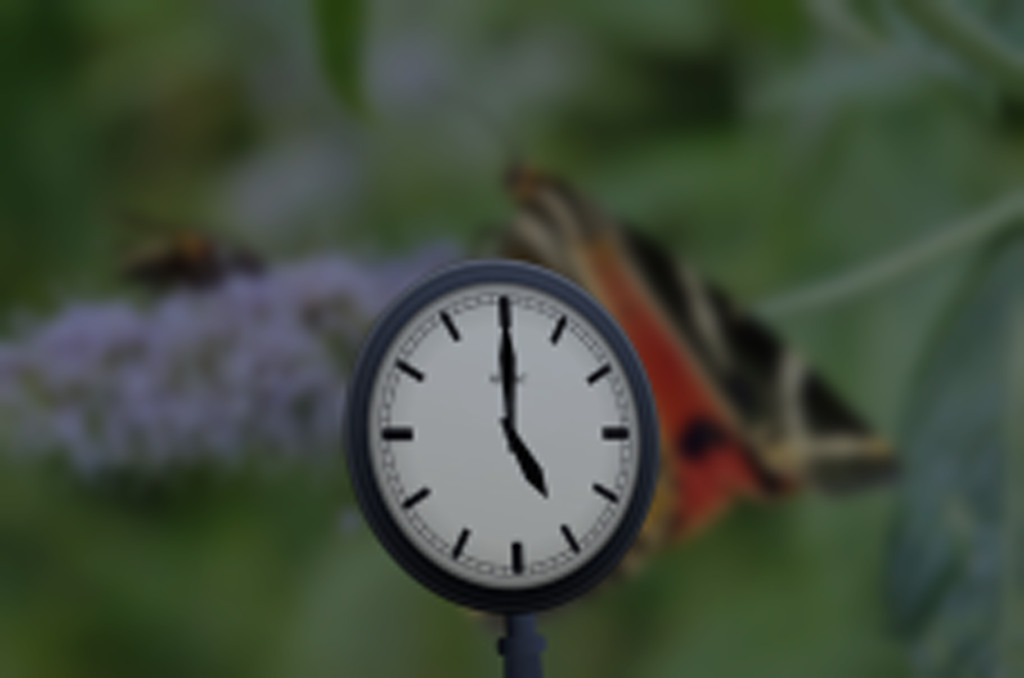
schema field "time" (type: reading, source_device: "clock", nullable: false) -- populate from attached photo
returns 5:00
